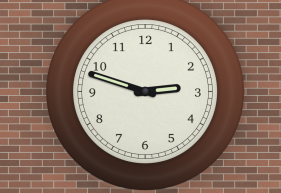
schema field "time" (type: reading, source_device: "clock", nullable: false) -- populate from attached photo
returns 2:48
